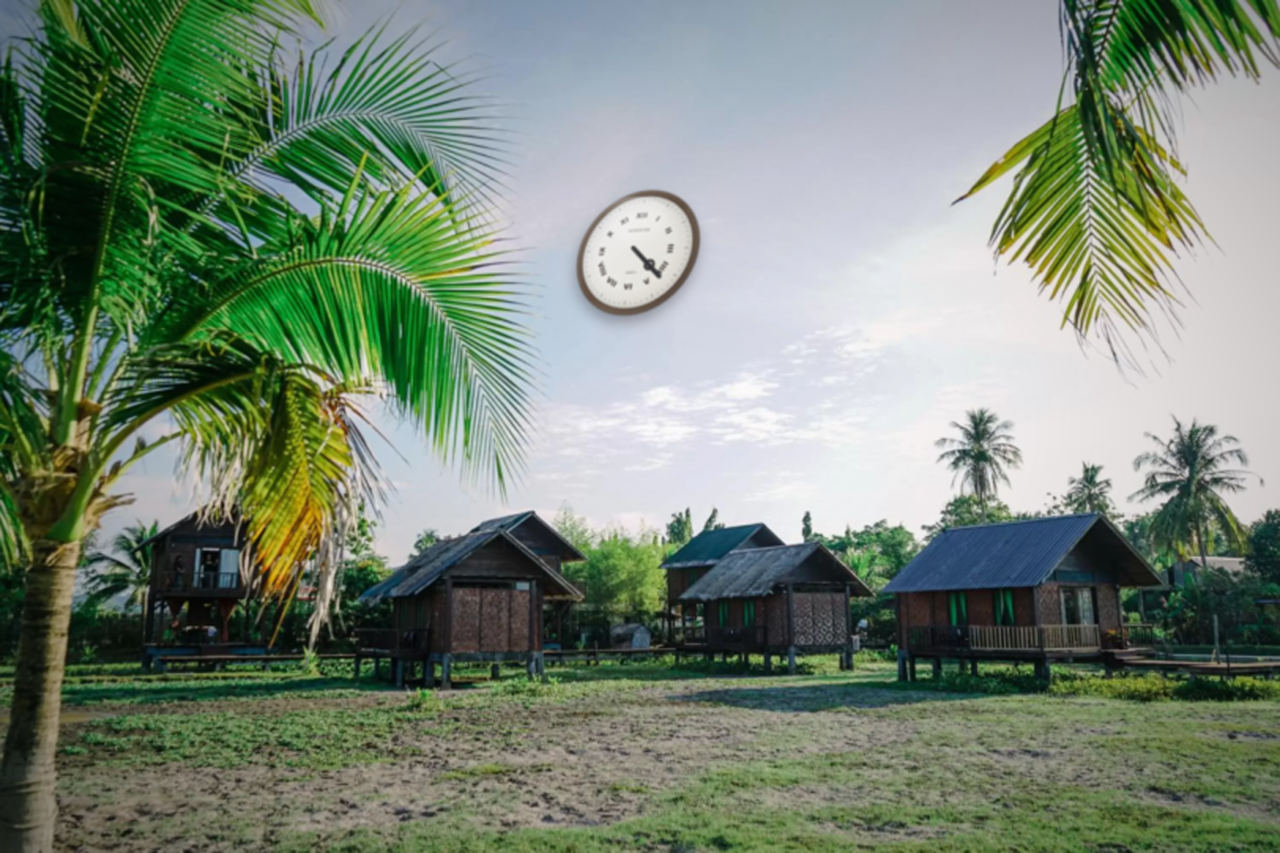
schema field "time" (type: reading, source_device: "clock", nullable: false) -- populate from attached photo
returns 4:22
